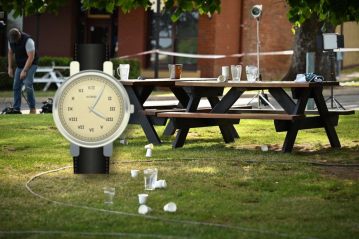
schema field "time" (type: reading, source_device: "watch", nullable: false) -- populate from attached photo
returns 4:05
